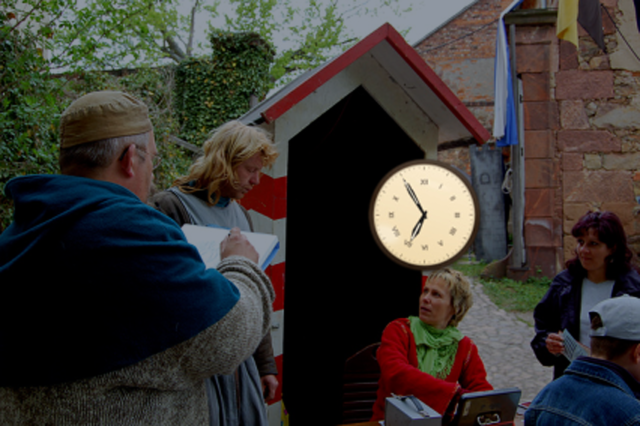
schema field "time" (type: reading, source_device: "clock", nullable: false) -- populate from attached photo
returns 6:55
